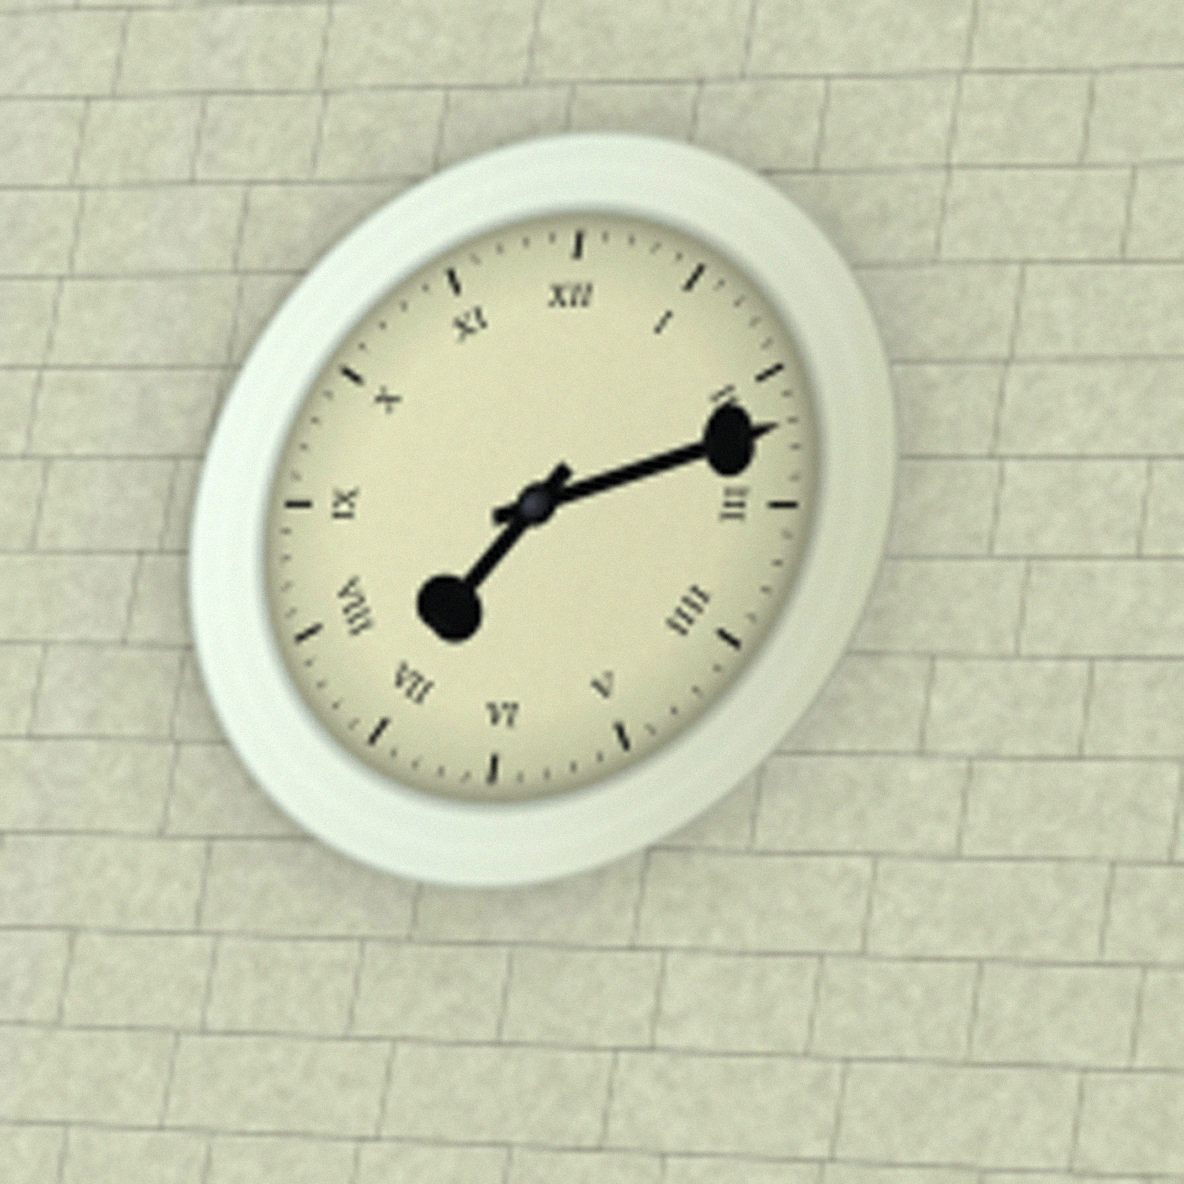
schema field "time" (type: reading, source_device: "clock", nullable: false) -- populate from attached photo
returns 7:12
